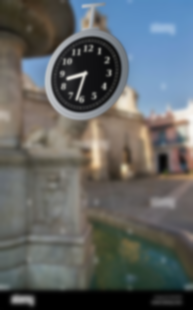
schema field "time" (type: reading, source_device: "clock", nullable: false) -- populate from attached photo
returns 8:32
